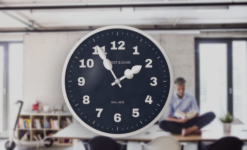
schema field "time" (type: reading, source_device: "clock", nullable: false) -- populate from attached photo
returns 1:55
